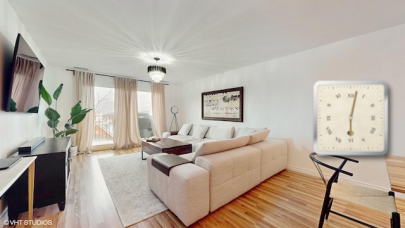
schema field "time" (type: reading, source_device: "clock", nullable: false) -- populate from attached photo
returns 6:02
